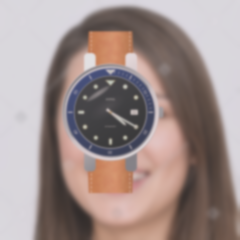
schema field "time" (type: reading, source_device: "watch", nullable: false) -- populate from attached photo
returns 4:20
